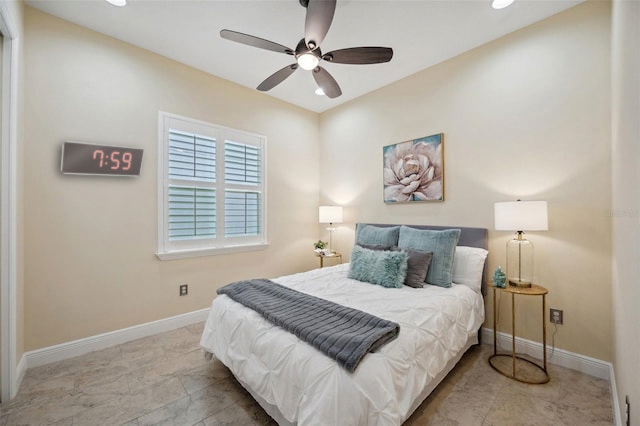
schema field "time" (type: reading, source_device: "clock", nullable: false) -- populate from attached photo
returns 7:59
